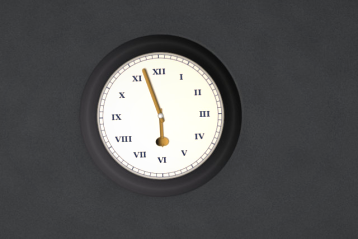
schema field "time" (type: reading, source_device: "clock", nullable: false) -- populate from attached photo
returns 5:57
